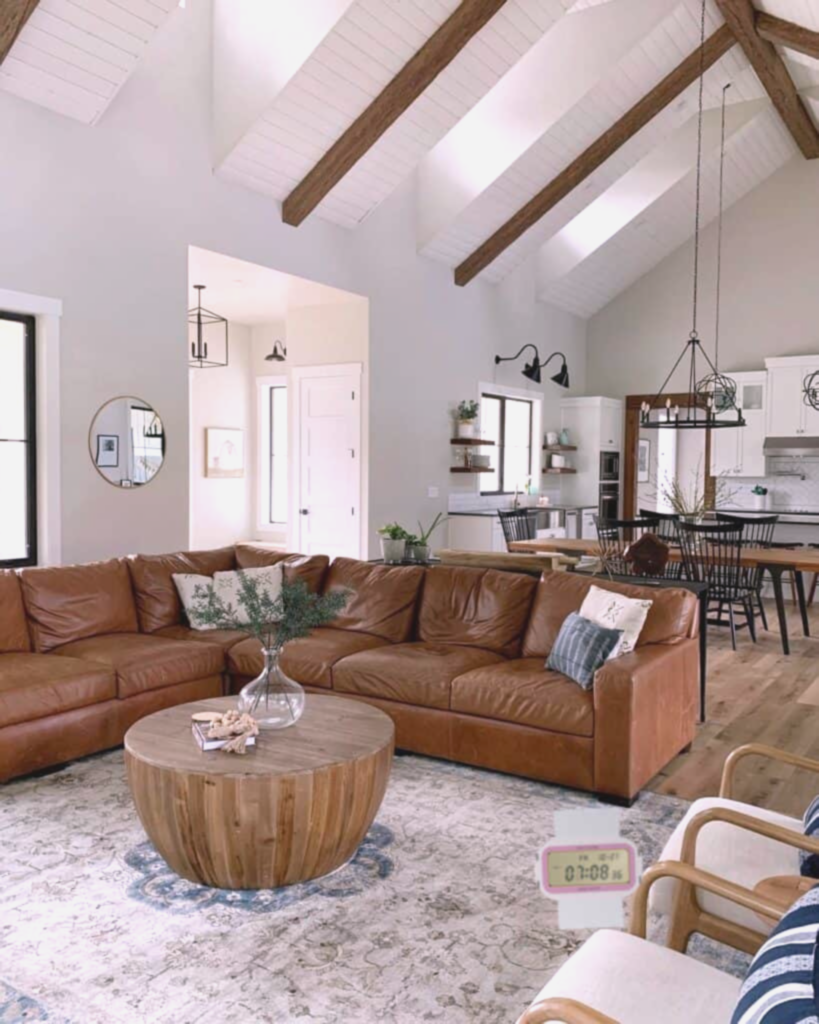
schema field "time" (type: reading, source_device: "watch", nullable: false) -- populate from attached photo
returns 7:08
